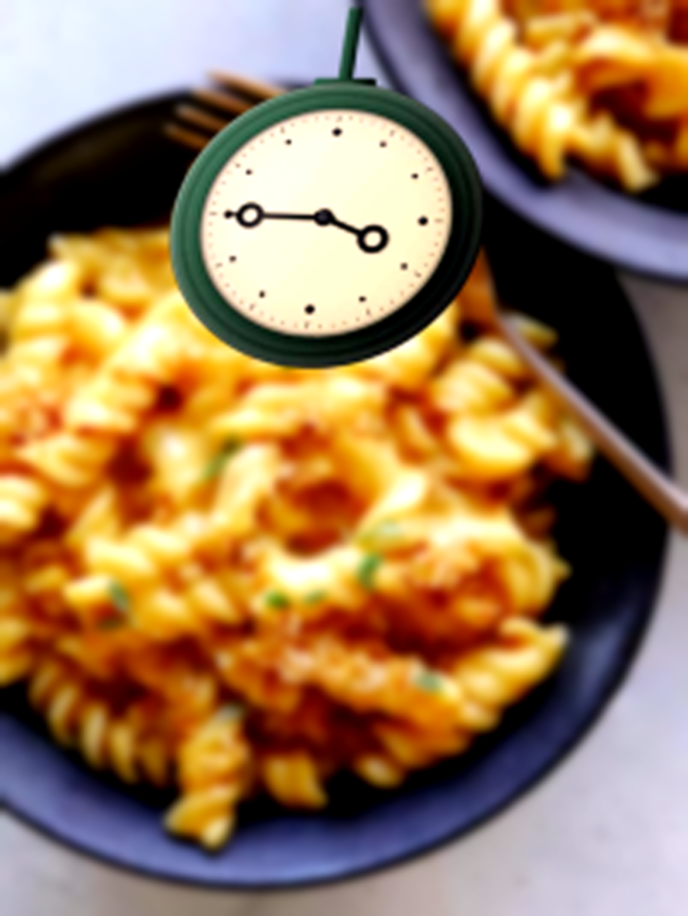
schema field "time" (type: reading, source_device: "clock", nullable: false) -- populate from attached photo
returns 3:45
